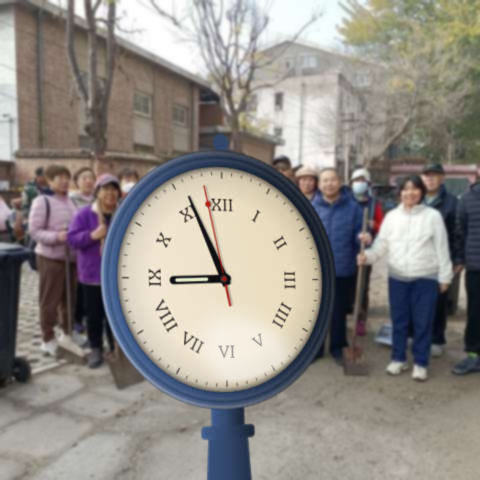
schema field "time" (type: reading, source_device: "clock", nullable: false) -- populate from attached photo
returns 8:55:58
